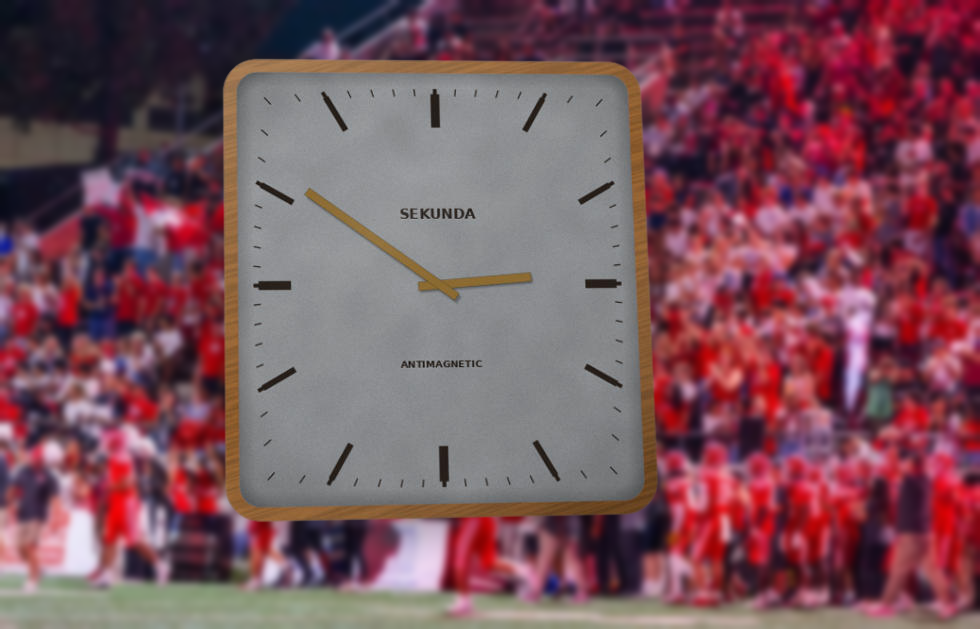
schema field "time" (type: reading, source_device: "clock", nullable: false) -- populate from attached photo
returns 2:51
